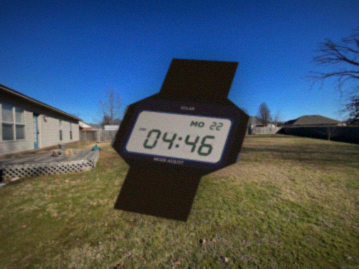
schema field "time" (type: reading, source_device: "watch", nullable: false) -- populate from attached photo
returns 4:46
